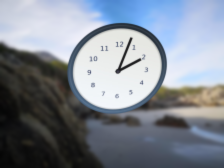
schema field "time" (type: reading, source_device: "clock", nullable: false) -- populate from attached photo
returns 2:03
